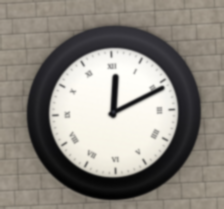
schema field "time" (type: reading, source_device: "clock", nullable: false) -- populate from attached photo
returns 12:11
